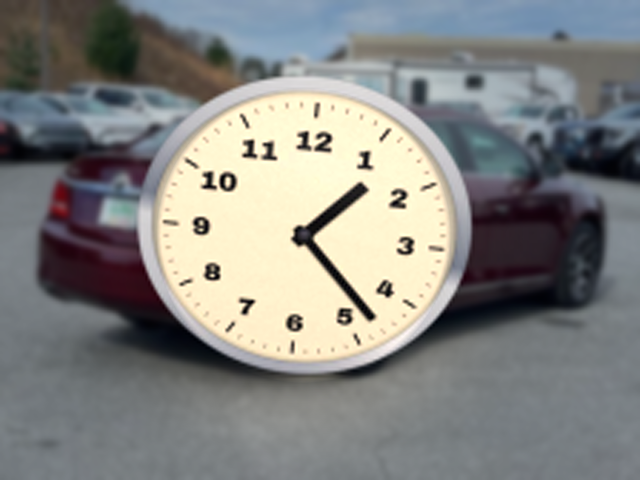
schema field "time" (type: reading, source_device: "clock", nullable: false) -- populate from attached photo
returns 1:23
